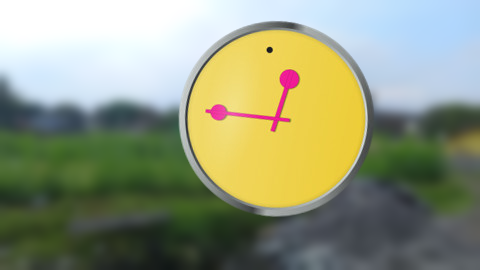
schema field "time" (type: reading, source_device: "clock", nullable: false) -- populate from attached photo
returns 12:47
